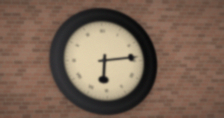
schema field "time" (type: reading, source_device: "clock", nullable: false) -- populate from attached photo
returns 6:14
